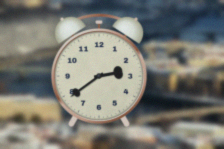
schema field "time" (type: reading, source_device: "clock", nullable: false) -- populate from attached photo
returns 2:39
